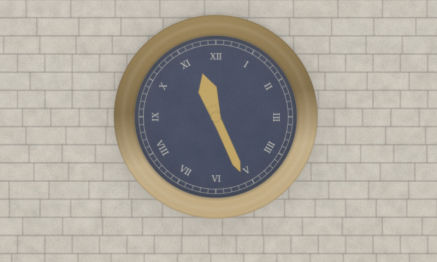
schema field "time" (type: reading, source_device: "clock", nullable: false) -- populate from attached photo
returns 11:26
